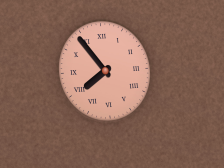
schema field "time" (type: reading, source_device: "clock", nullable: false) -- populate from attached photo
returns 7:54
